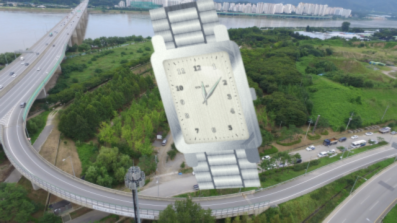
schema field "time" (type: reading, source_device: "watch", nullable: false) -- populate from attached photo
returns 12:08
